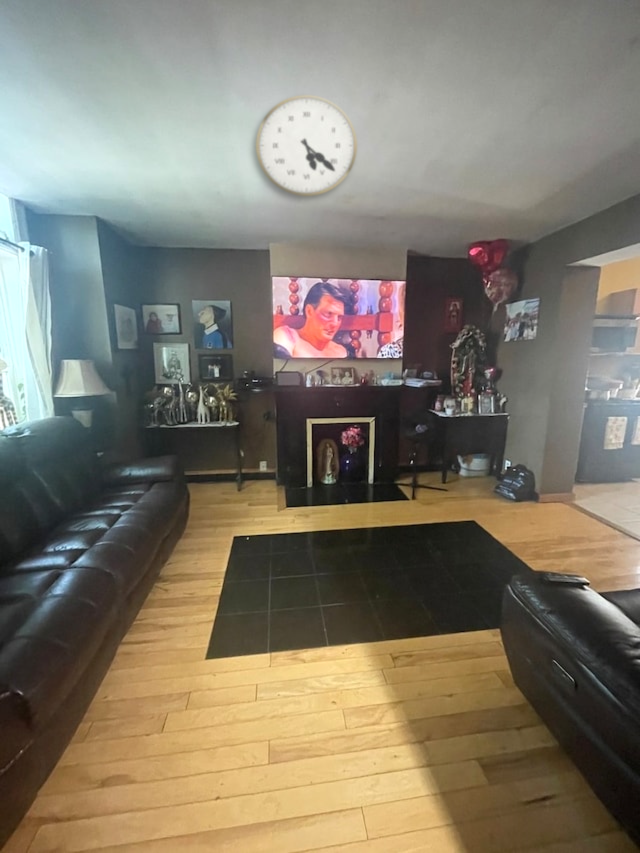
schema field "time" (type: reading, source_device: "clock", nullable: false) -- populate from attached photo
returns 5:22
